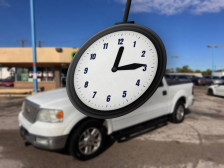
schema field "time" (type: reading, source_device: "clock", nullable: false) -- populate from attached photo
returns 12:14
